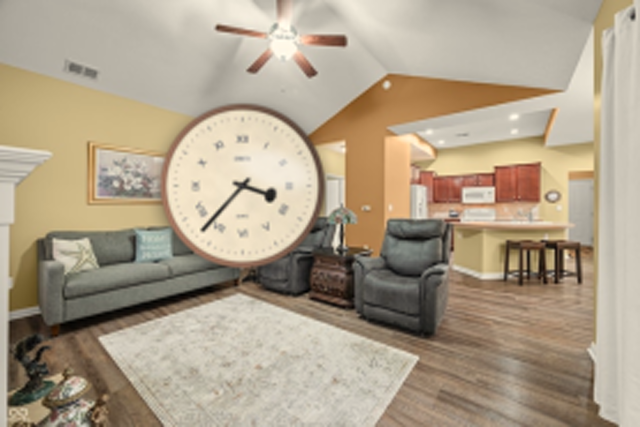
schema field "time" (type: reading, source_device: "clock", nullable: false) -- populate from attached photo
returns 3:37
